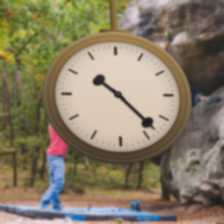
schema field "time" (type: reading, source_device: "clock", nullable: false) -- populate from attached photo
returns 10:23
